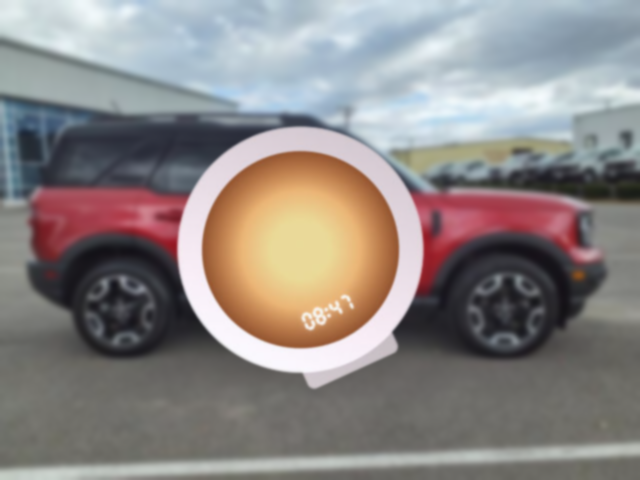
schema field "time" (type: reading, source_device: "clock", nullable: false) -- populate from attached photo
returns 8:47
